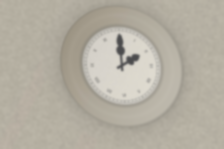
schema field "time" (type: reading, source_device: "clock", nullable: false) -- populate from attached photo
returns 2:00
